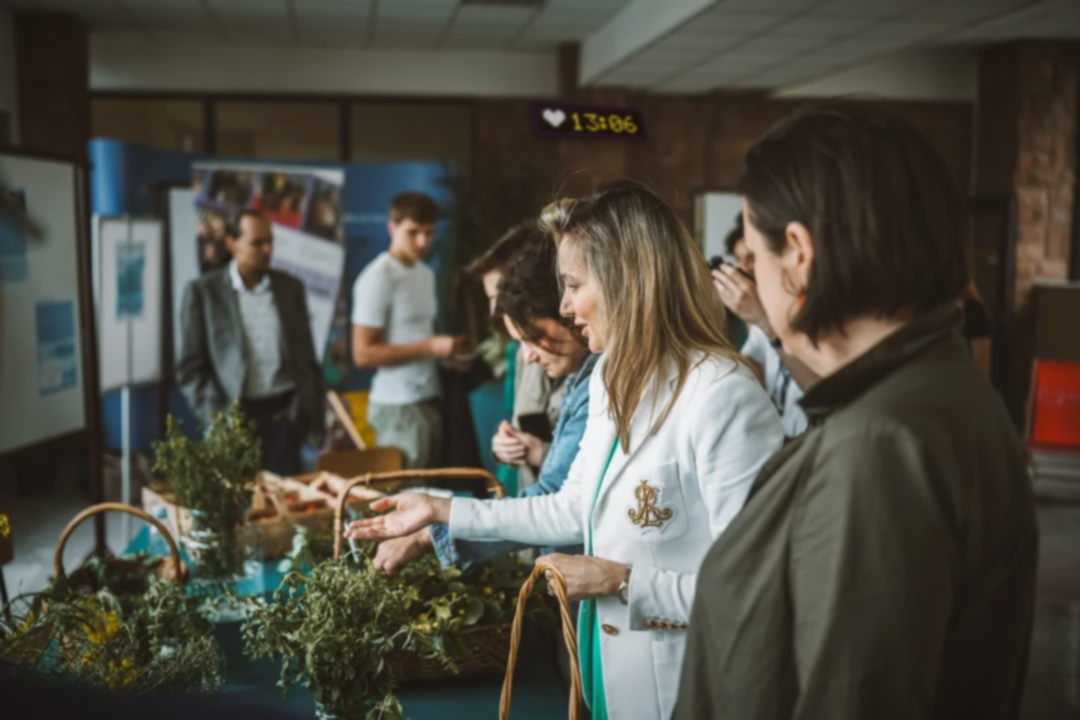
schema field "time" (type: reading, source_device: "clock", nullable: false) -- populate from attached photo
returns 13:06
